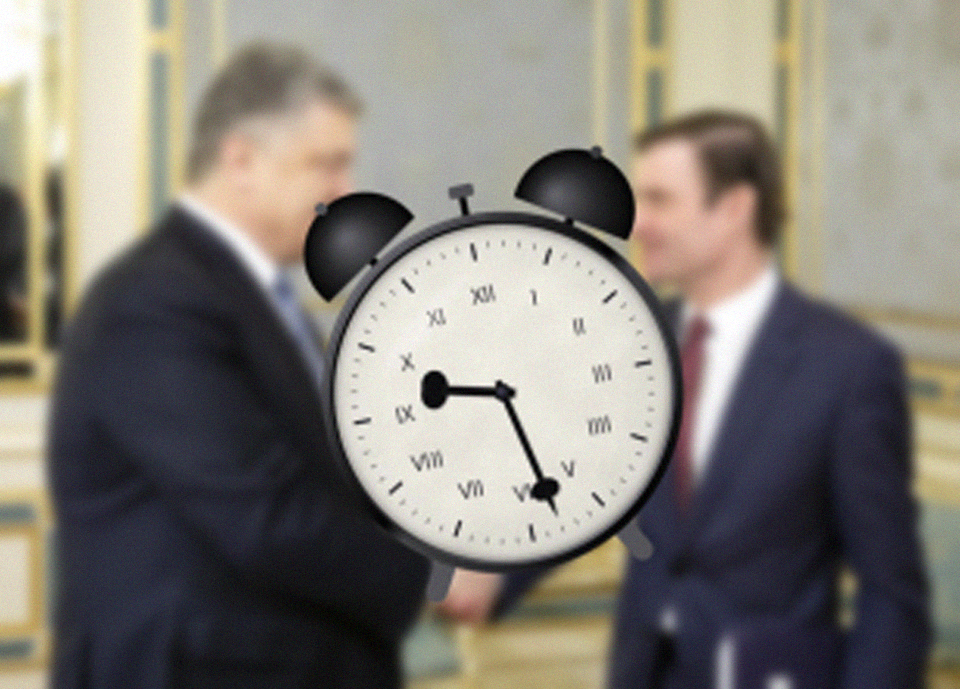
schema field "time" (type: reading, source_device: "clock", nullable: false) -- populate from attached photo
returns 9:28
